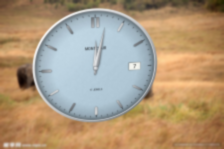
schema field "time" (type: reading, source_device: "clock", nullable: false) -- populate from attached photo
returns 12:02
